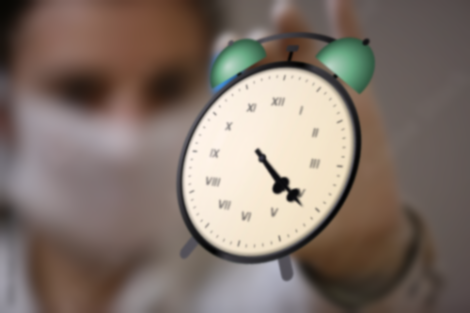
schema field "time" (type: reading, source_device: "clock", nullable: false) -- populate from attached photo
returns 4:21
